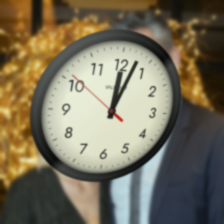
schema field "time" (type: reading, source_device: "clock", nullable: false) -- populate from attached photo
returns 12:02:51
